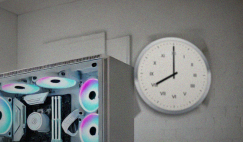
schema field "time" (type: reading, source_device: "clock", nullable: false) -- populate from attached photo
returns 8:00
